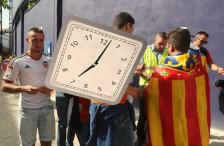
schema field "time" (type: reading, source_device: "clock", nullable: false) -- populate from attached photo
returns 7:02
